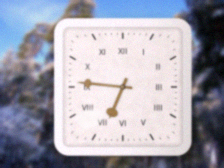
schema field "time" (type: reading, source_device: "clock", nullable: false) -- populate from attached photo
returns 6:46
